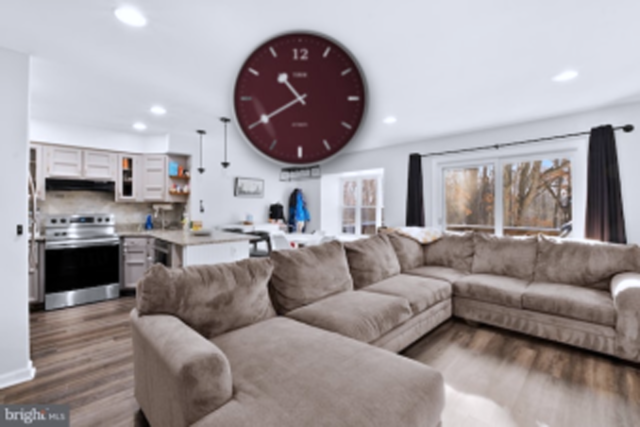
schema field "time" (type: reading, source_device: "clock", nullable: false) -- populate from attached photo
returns 10:40
